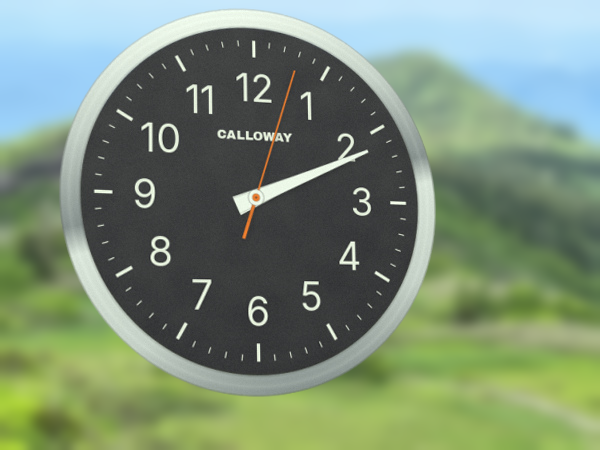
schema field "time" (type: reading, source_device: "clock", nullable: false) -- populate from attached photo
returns 2:11:03
